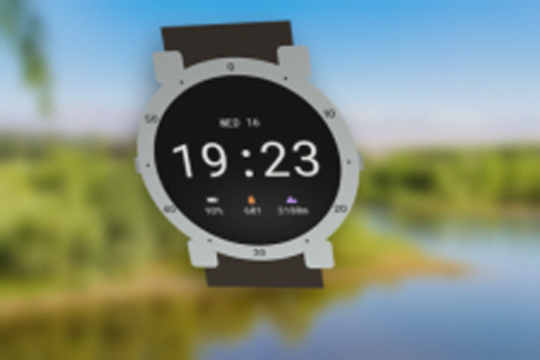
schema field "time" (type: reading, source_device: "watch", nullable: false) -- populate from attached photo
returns 19:23
